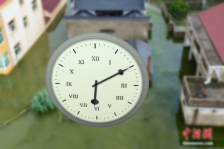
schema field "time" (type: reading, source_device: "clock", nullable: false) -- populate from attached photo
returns 6:10
